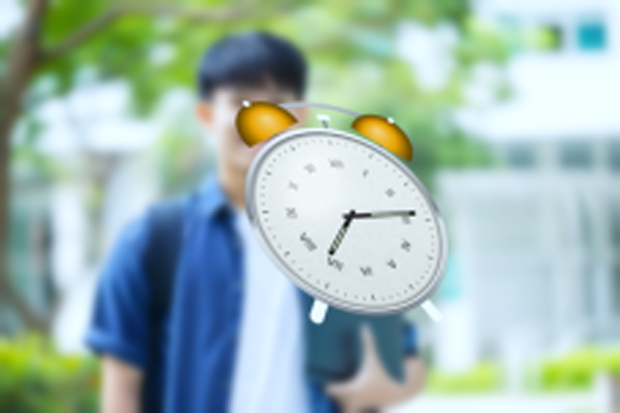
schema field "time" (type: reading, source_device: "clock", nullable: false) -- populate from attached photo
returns 7:14
